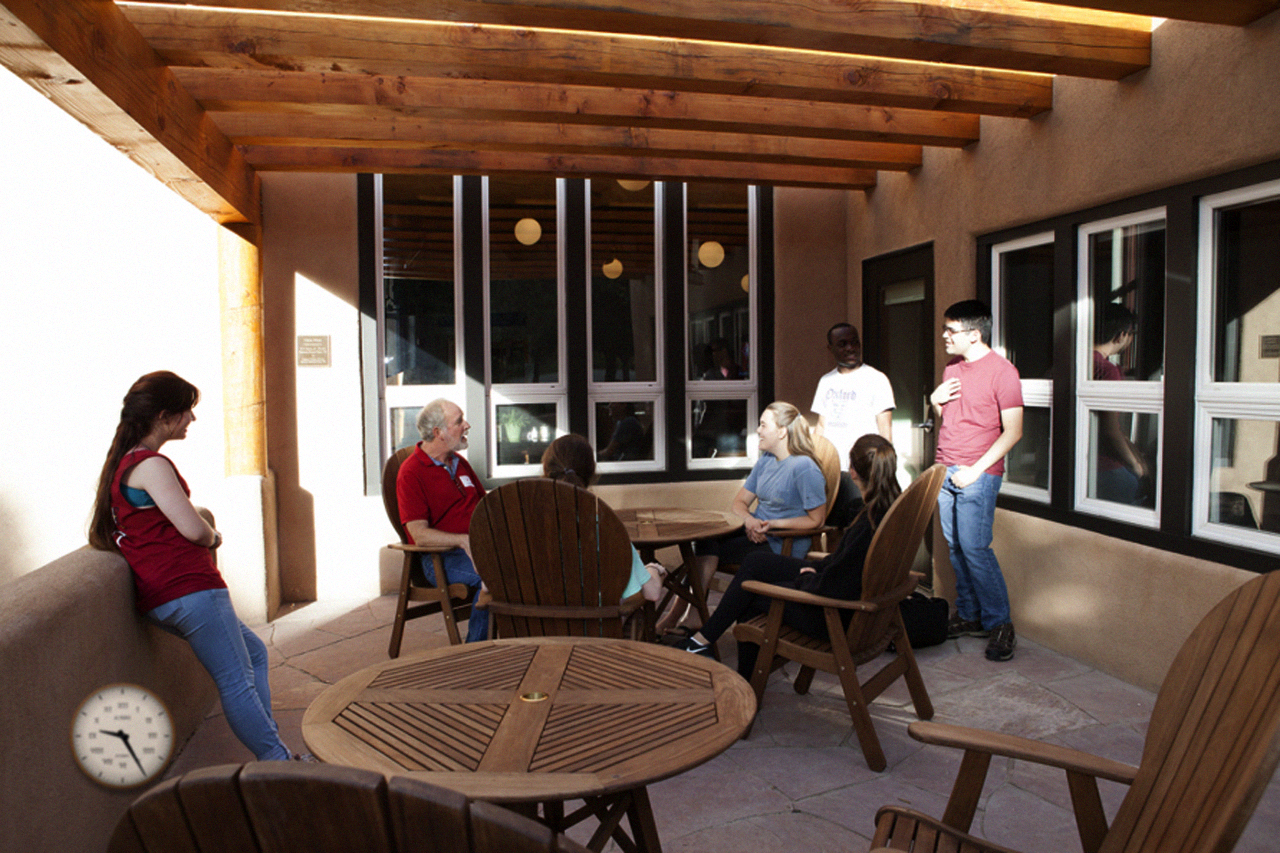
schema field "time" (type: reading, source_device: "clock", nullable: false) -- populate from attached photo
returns 9:25
